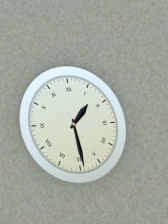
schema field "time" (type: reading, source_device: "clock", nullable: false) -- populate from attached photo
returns 1:29
